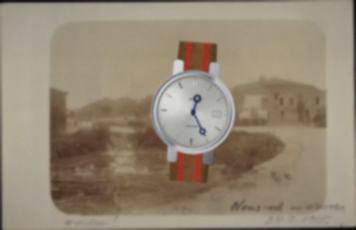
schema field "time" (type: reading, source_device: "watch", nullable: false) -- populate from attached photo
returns 12:25
